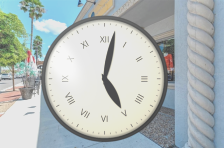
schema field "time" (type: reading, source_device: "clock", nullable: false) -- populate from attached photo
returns 5:02
